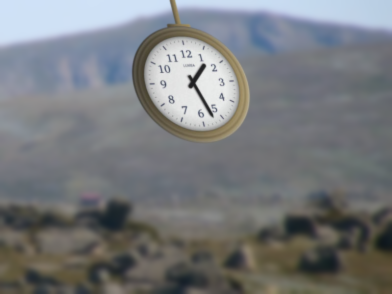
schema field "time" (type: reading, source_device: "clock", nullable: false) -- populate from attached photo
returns 1:27
